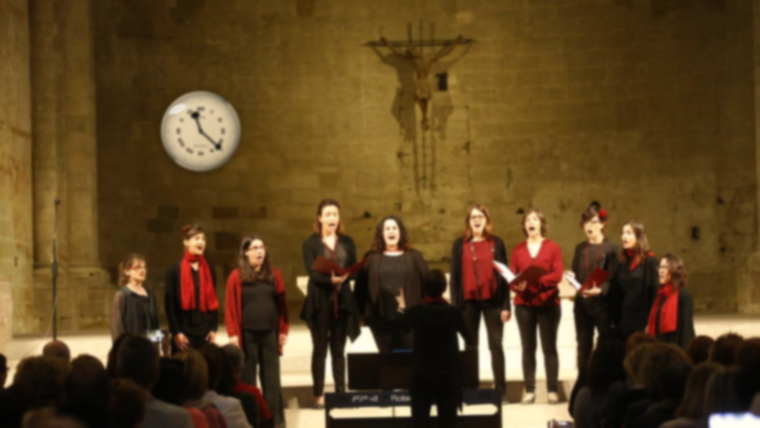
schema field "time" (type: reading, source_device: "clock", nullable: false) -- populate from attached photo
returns 11:22
